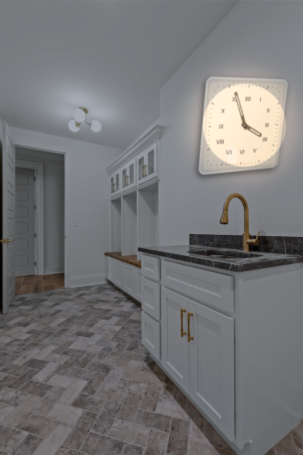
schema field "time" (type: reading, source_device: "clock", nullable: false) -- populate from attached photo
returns 3:56
